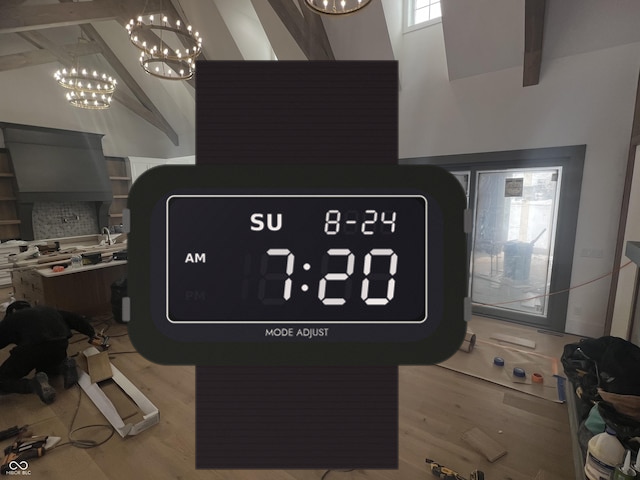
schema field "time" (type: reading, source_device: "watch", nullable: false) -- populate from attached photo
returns 7:20
